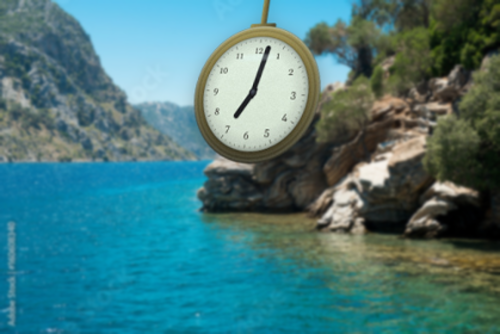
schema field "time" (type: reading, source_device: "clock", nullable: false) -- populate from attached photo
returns 7:02
